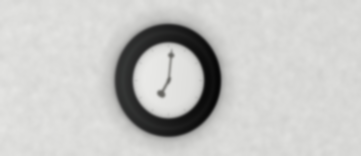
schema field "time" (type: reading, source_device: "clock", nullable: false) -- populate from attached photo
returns 7:01
